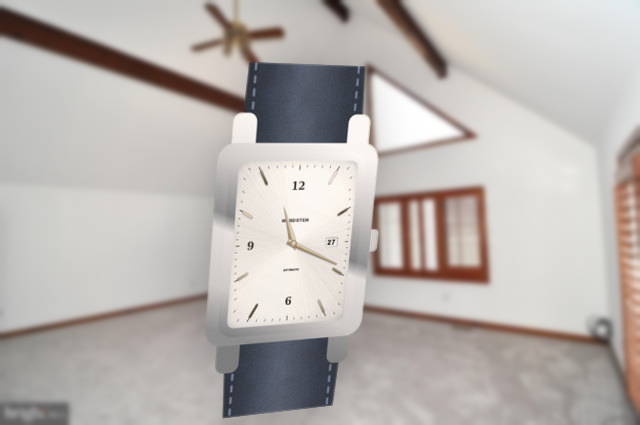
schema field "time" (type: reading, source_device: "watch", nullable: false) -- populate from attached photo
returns 11:19
